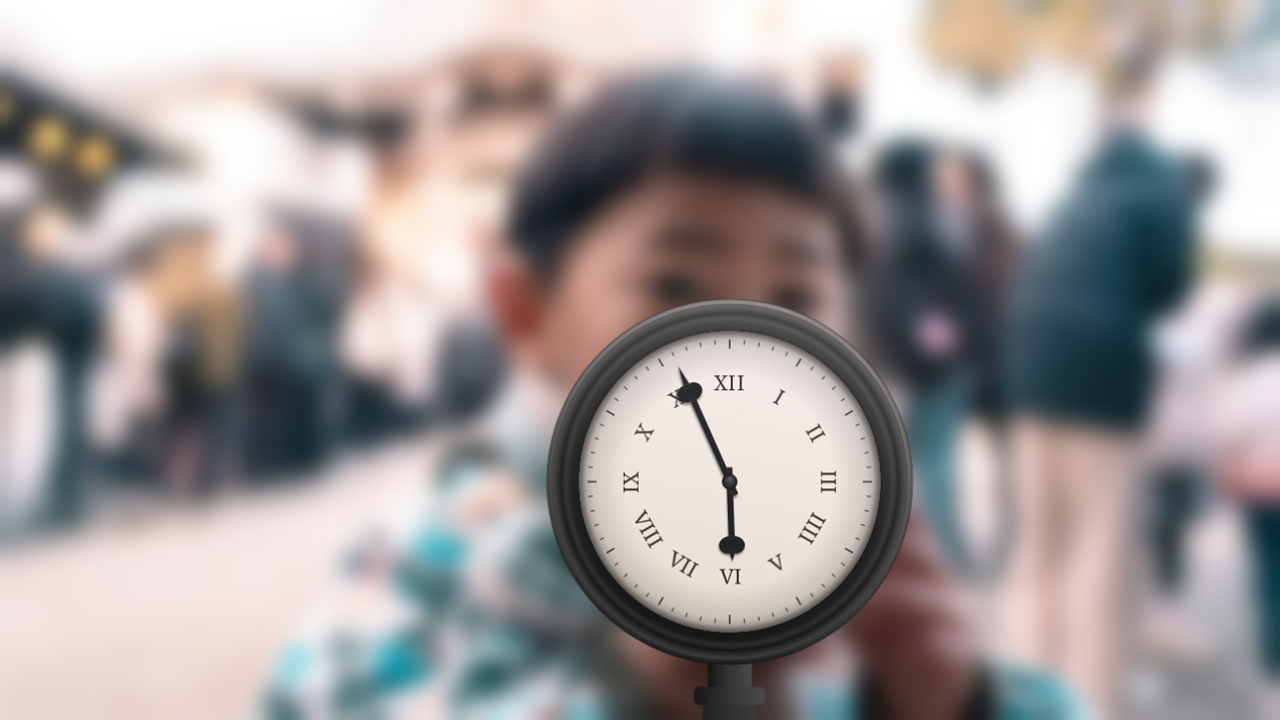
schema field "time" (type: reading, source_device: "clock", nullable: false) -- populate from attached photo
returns 5:56
